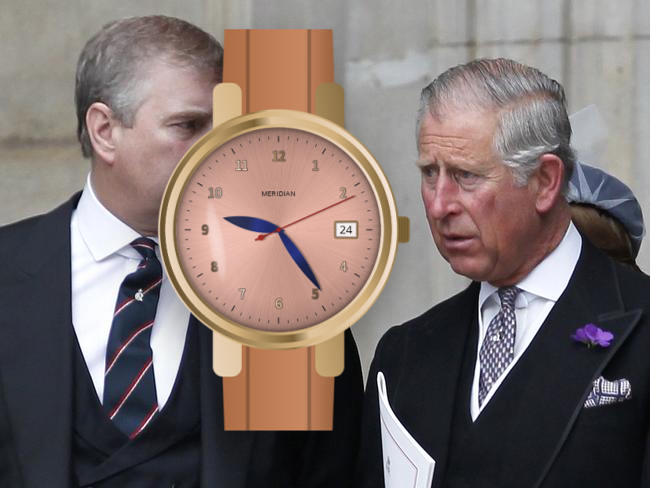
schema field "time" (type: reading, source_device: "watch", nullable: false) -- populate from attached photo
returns 9:24:11
